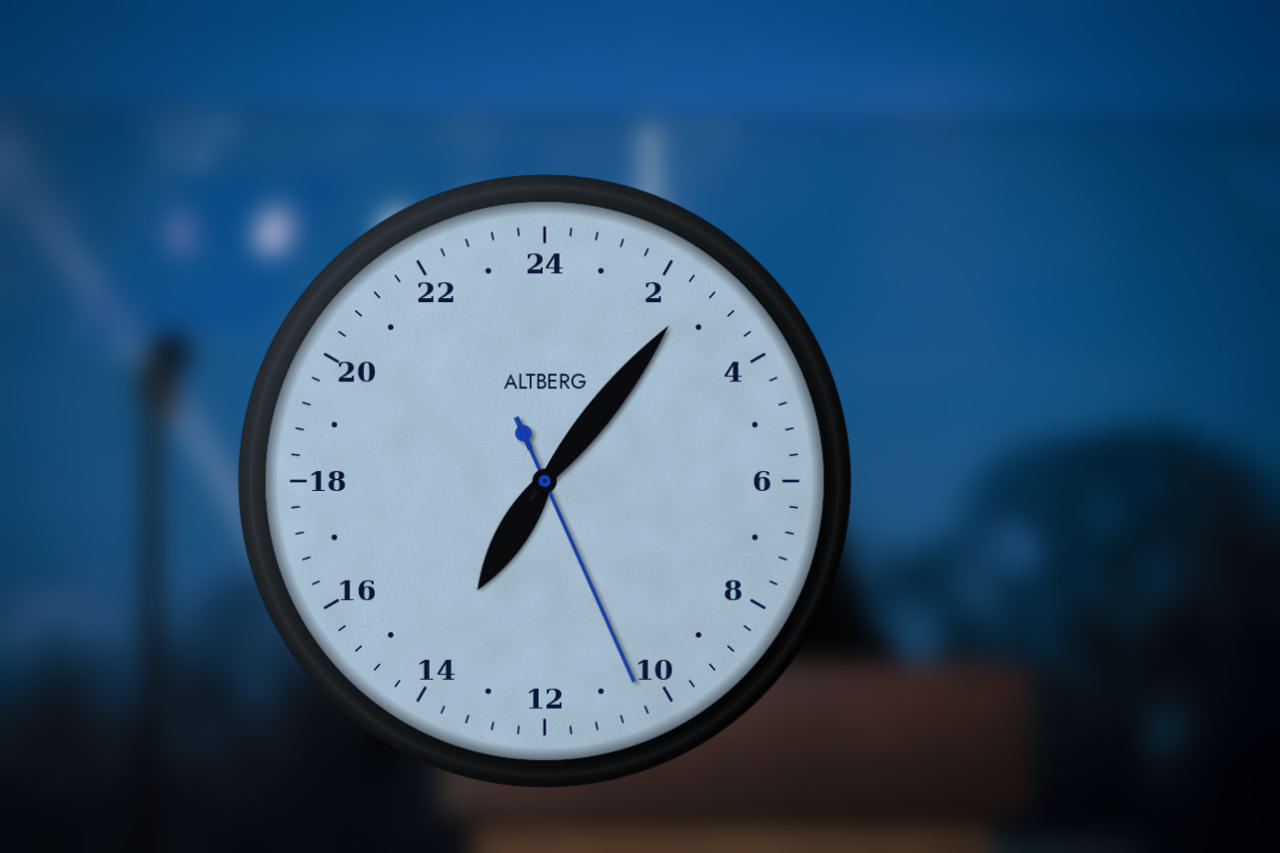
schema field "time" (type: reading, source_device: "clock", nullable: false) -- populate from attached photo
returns 14:06:26
